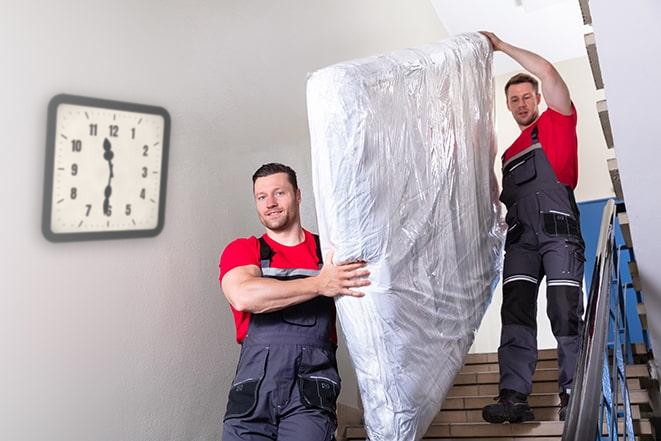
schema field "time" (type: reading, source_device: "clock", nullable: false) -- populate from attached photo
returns 11:31
